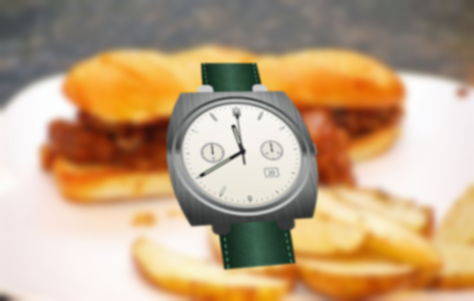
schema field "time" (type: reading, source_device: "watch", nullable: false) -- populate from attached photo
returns 11:40
